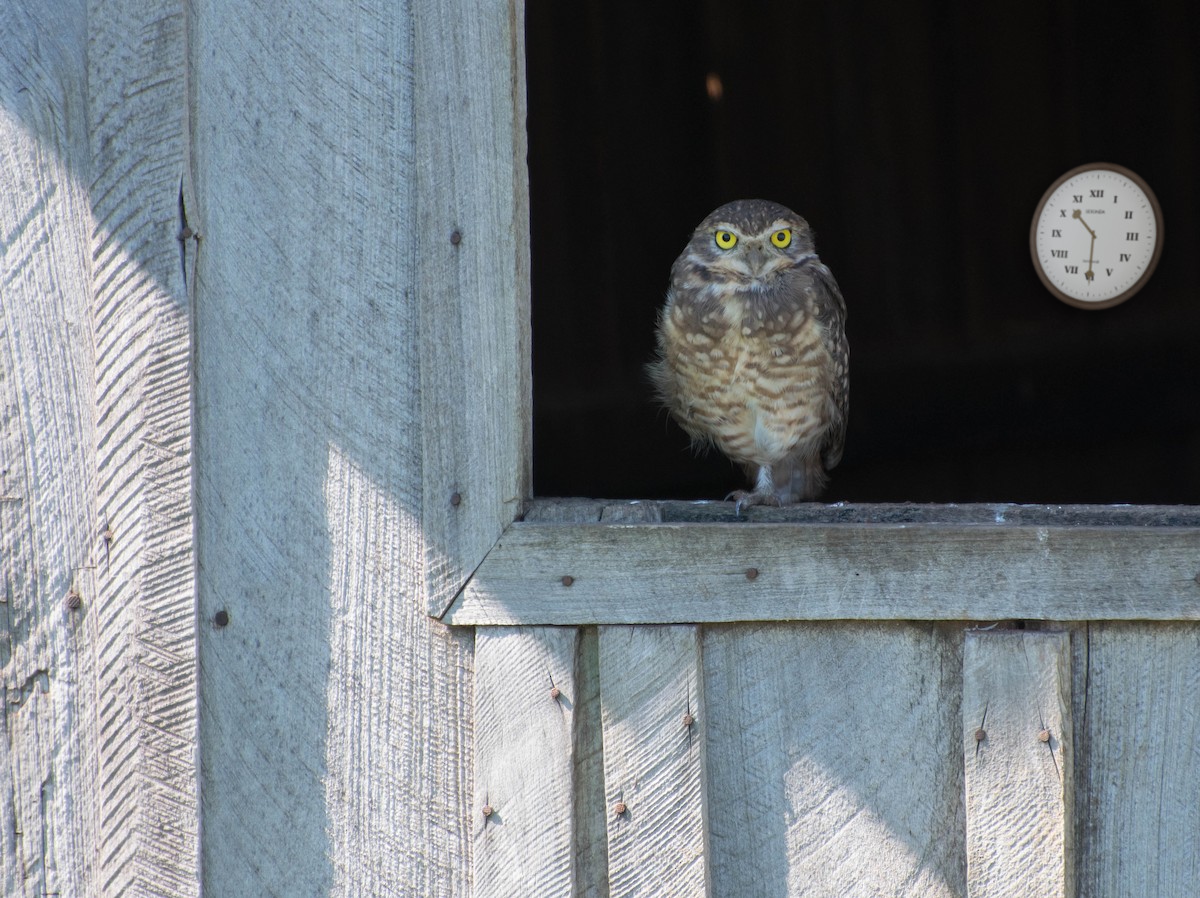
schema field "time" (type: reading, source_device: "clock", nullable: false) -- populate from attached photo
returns 10:30
